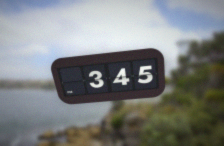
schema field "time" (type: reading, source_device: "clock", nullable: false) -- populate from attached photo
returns 3:45
